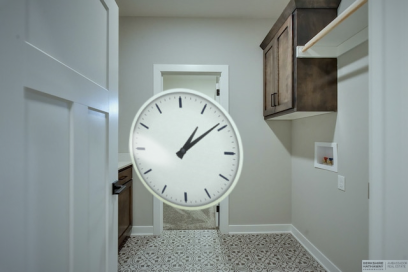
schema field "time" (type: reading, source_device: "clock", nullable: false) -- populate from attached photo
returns 1:09
